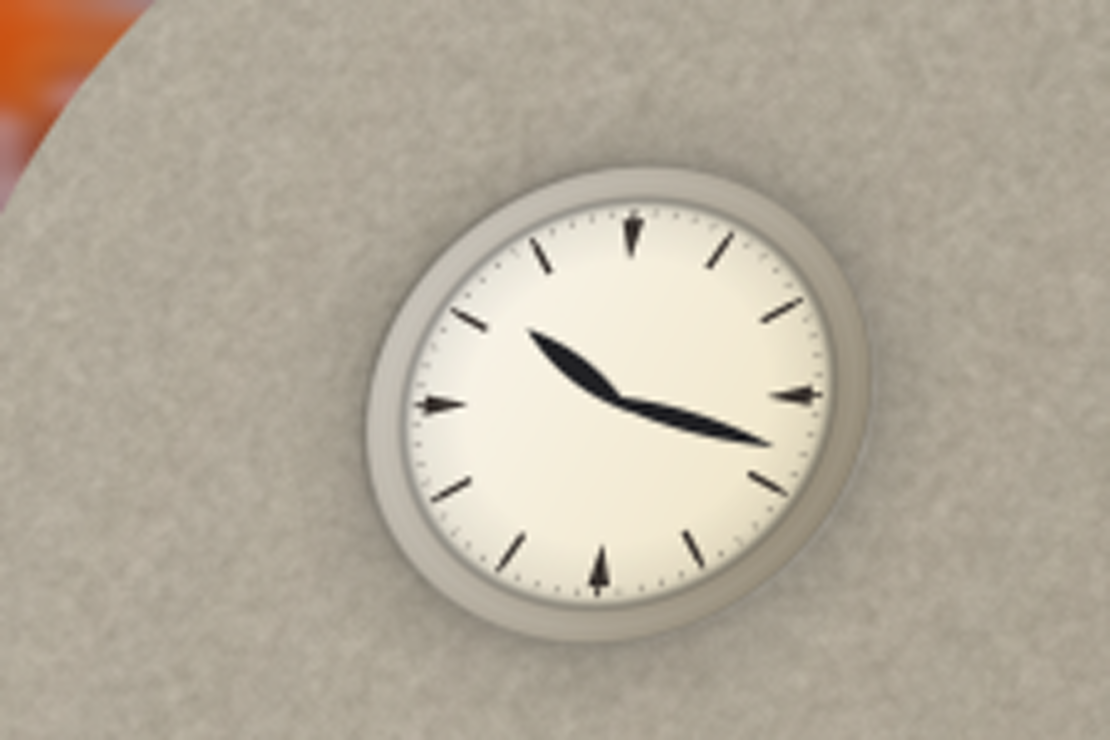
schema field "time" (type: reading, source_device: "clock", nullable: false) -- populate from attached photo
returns 10:18
